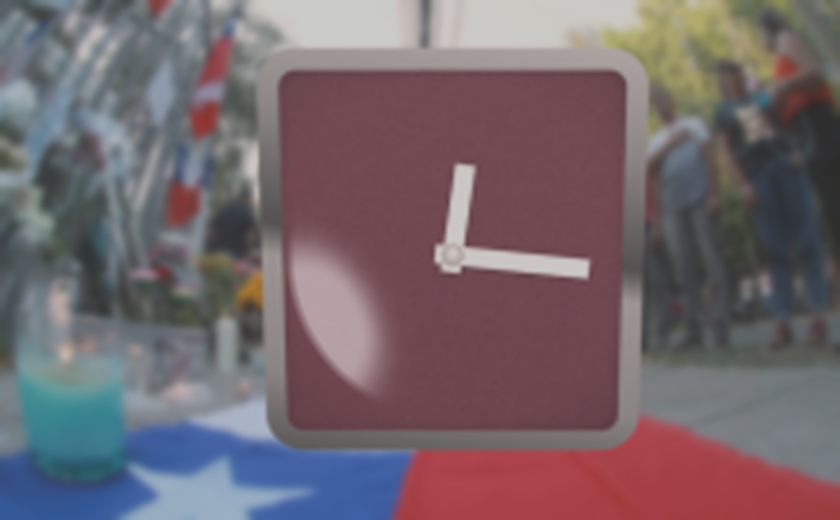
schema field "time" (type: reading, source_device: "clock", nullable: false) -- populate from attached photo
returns 12:16
